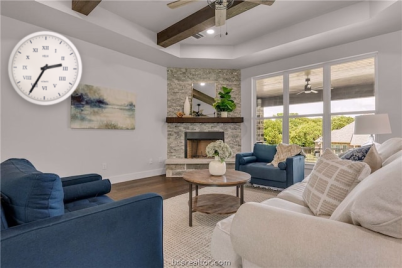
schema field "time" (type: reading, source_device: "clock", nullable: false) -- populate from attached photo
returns 2:35
